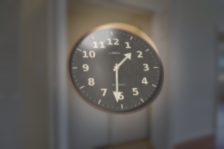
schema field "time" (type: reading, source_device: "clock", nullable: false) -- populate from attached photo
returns 1:31
